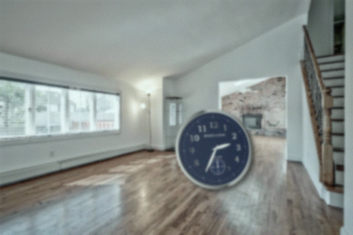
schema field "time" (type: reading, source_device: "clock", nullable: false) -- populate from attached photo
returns 2:35
